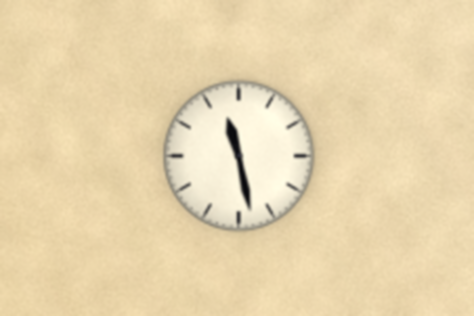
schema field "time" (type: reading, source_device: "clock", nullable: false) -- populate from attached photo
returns 11:28
